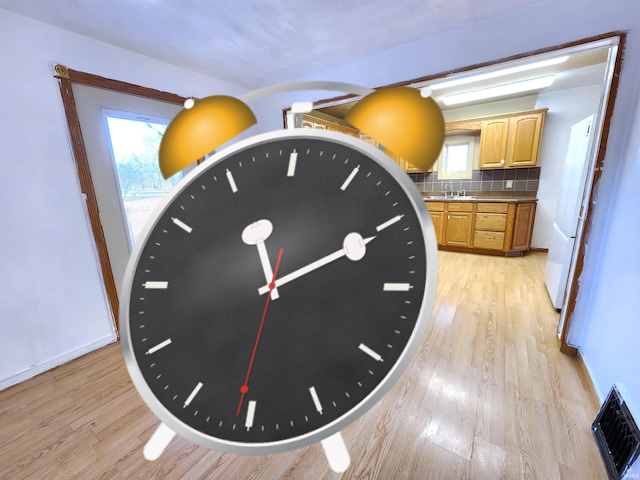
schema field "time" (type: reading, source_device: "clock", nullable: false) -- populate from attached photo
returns 11:10:31
